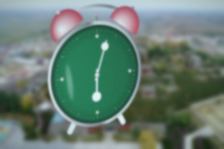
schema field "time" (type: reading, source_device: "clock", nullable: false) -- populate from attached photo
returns 6:03
